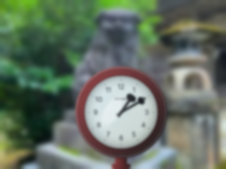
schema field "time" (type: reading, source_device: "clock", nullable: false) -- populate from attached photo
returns 1:10
